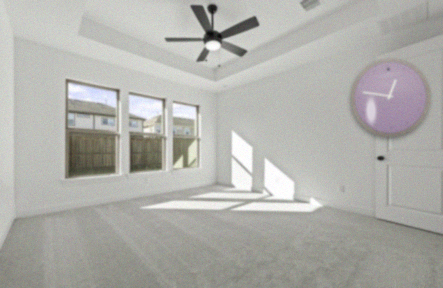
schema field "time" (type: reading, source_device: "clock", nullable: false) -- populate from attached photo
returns 12:47
